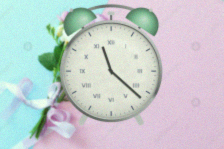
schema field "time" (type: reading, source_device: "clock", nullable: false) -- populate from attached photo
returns 11:22
